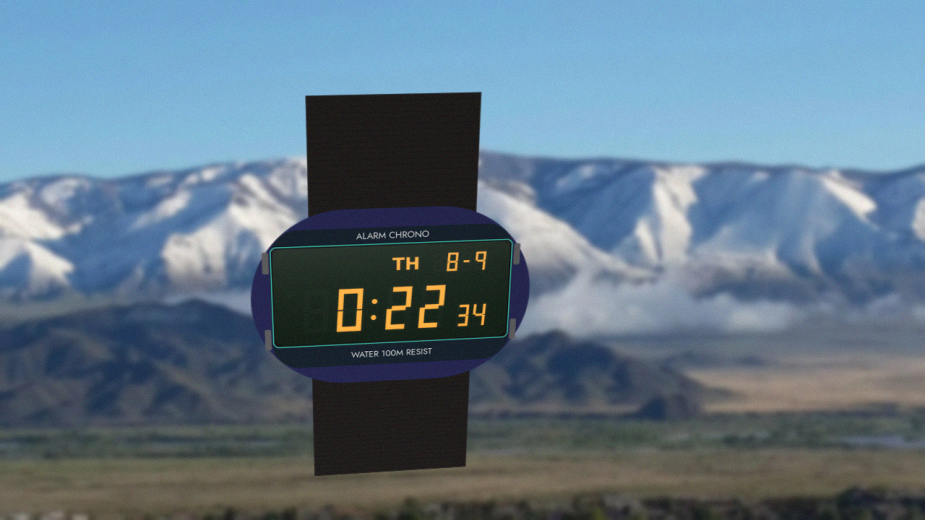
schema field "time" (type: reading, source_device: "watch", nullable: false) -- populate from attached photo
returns 0:22:34
